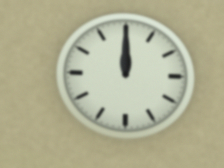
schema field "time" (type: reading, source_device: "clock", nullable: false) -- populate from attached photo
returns 12:00
